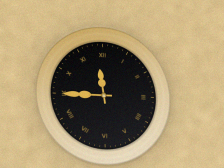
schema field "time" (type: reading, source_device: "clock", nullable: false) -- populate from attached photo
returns 11:45
